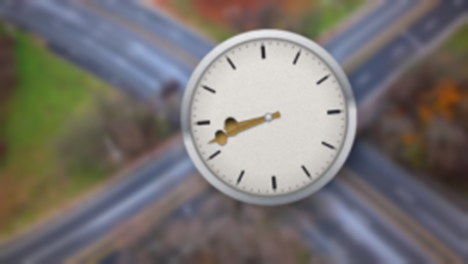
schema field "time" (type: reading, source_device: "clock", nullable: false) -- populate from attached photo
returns 8:42
